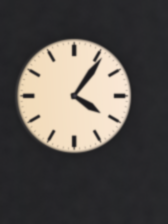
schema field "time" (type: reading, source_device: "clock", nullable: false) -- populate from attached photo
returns 4:06
